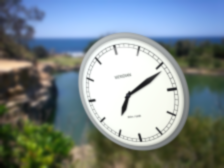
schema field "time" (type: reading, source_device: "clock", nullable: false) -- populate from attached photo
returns 7:11
